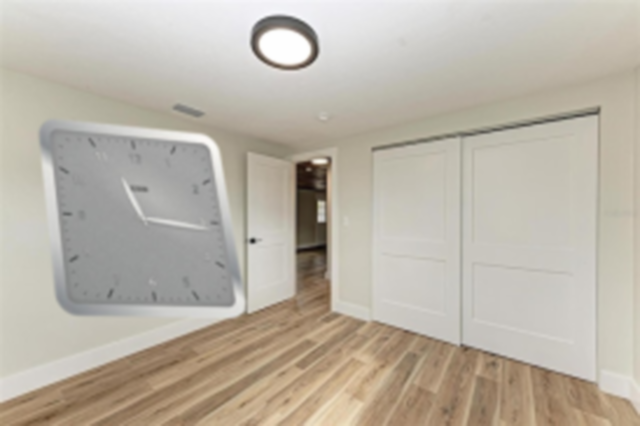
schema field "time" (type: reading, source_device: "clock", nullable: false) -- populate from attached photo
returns 11:16
